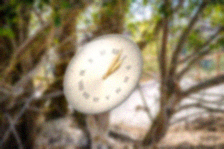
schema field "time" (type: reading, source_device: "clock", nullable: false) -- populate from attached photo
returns 1:02
